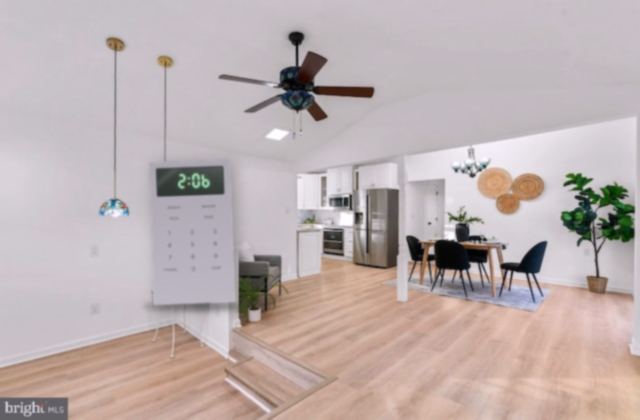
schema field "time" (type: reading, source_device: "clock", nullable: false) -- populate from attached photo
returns 2:06
